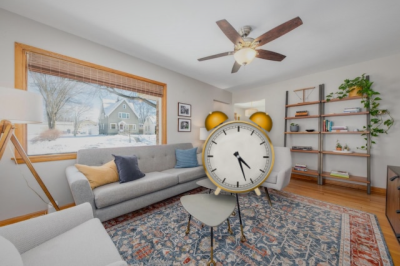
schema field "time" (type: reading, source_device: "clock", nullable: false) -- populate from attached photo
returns 4:27
